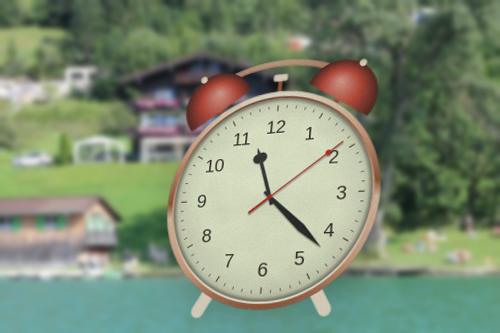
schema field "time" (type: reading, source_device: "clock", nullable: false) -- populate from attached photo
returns 11:22:09
